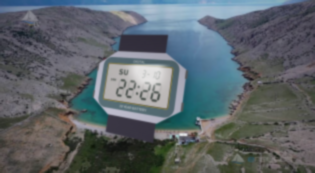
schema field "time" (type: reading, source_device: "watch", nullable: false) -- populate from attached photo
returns 22:26
